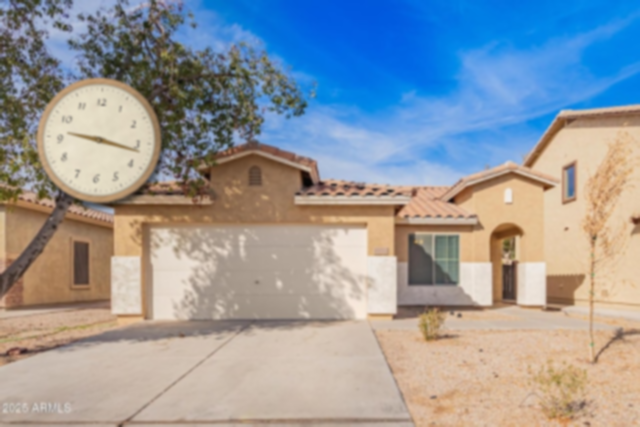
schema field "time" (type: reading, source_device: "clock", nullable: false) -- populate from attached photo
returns 9:17
